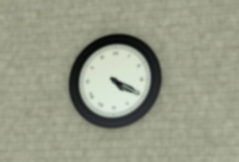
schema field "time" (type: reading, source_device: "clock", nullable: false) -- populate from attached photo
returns 4:20
